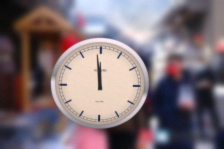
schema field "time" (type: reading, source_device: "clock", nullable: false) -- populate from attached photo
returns 11:59
